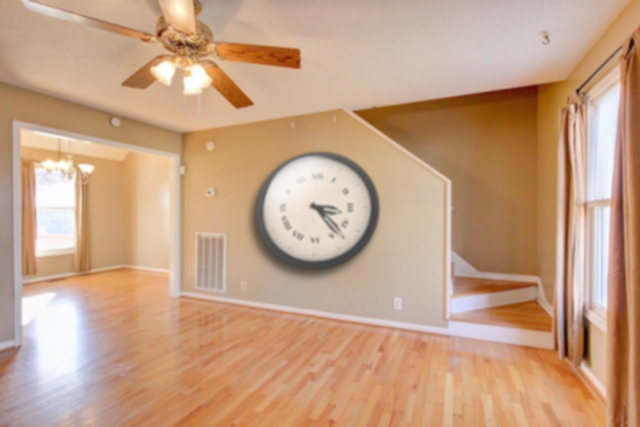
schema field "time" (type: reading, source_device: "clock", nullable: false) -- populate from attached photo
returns 3:23
